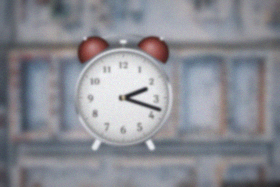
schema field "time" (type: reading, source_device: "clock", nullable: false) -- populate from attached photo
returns 2:18
